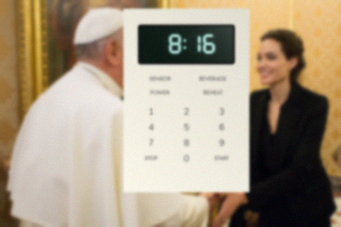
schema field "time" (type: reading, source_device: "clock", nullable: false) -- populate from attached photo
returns 8:16
